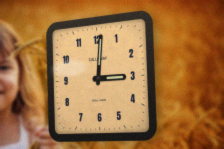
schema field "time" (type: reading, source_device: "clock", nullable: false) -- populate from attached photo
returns 3:01
